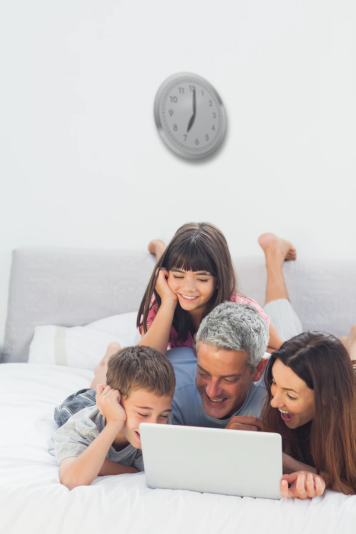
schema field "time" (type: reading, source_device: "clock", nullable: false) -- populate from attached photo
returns 7:01
